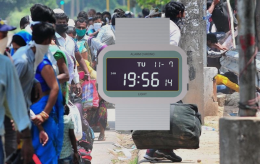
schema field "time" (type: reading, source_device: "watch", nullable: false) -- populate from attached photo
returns 19:56:14
